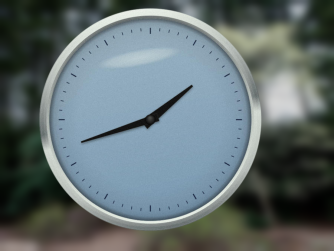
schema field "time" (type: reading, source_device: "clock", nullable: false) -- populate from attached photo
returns 1:42
